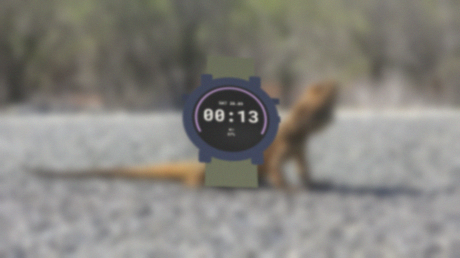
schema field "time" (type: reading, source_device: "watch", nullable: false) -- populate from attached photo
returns 0:13
